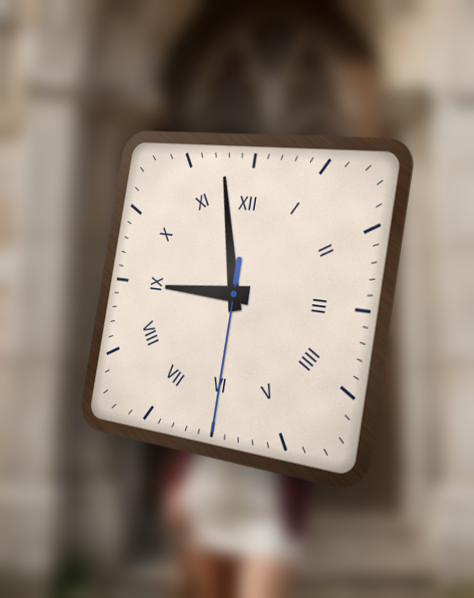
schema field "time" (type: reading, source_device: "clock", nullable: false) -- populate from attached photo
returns 8:57:30
